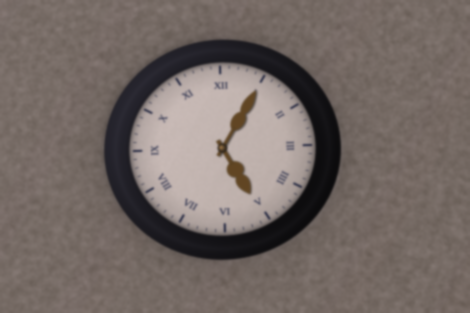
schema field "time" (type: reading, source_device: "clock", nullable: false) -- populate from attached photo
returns 5:05
